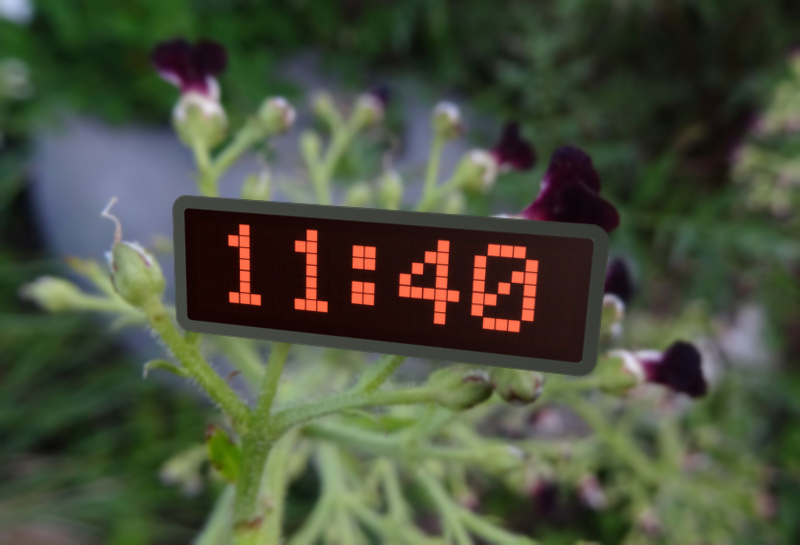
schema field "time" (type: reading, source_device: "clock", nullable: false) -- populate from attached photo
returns 11:40
